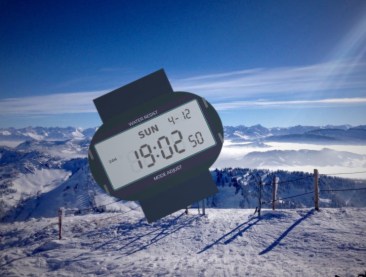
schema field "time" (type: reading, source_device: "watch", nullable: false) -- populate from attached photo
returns 19:02:50
